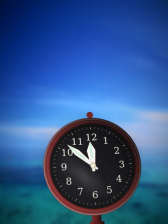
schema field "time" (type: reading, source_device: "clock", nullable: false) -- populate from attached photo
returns 11:52
